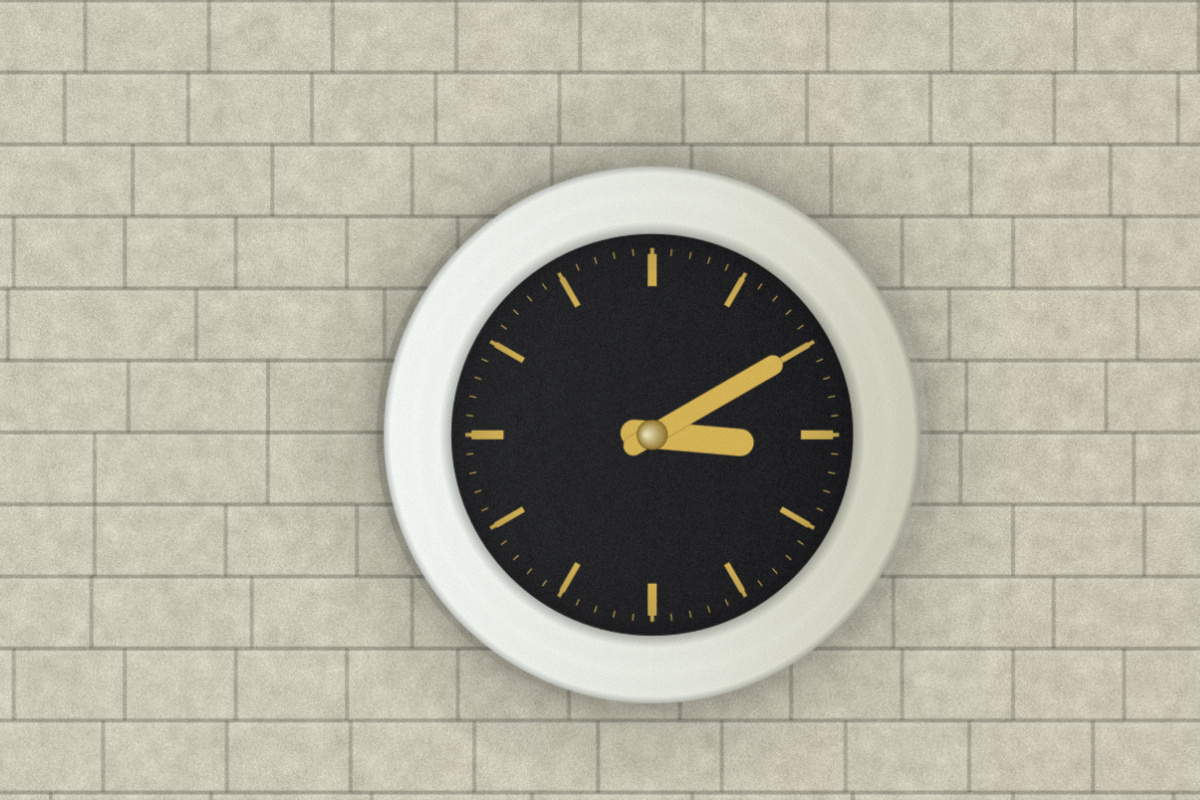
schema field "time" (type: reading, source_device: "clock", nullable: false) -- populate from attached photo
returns 3:10
